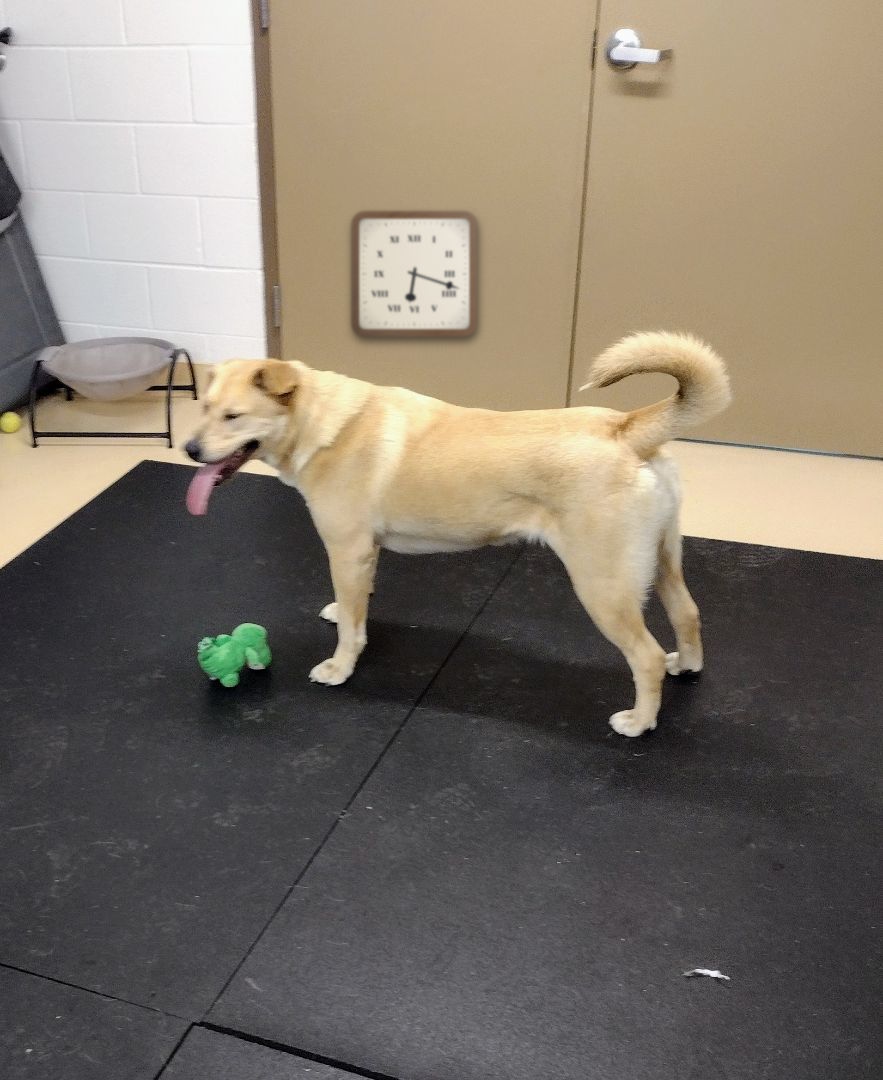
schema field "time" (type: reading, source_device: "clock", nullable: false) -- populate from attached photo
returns 6:18
